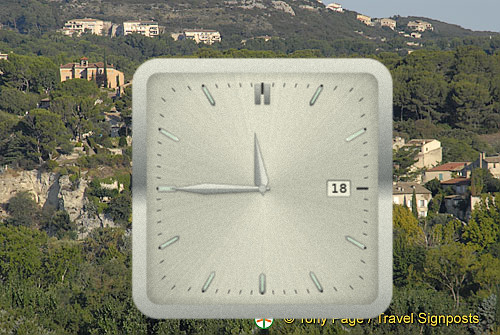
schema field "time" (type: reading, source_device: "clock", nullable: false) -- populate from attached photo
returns 11:45
